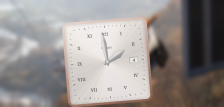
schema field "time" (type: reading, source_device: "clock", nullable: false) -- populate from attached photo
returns 1:59
